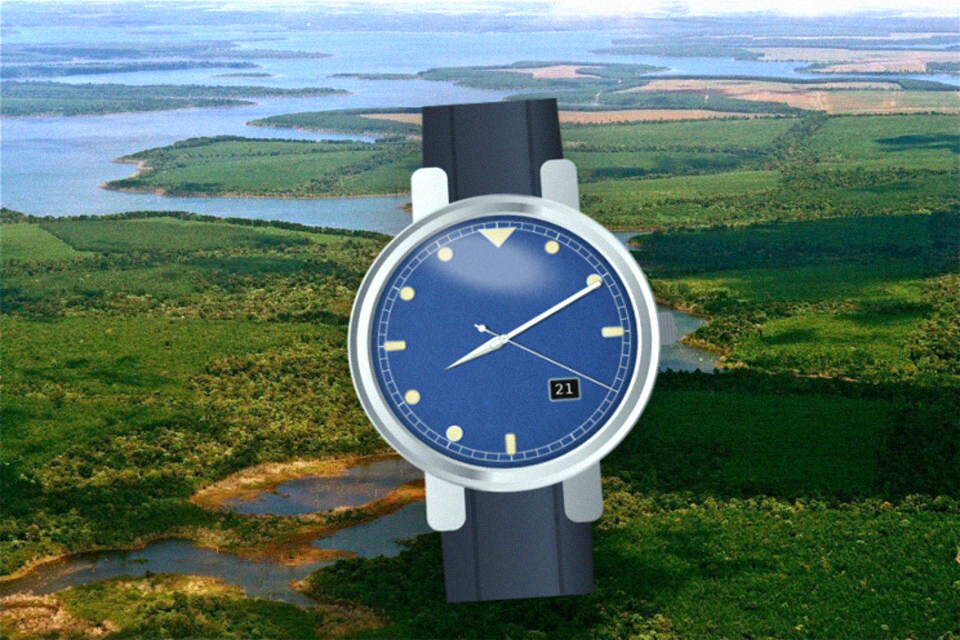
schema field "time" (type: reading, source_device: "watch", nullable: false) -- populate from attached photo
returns 8:10:20
